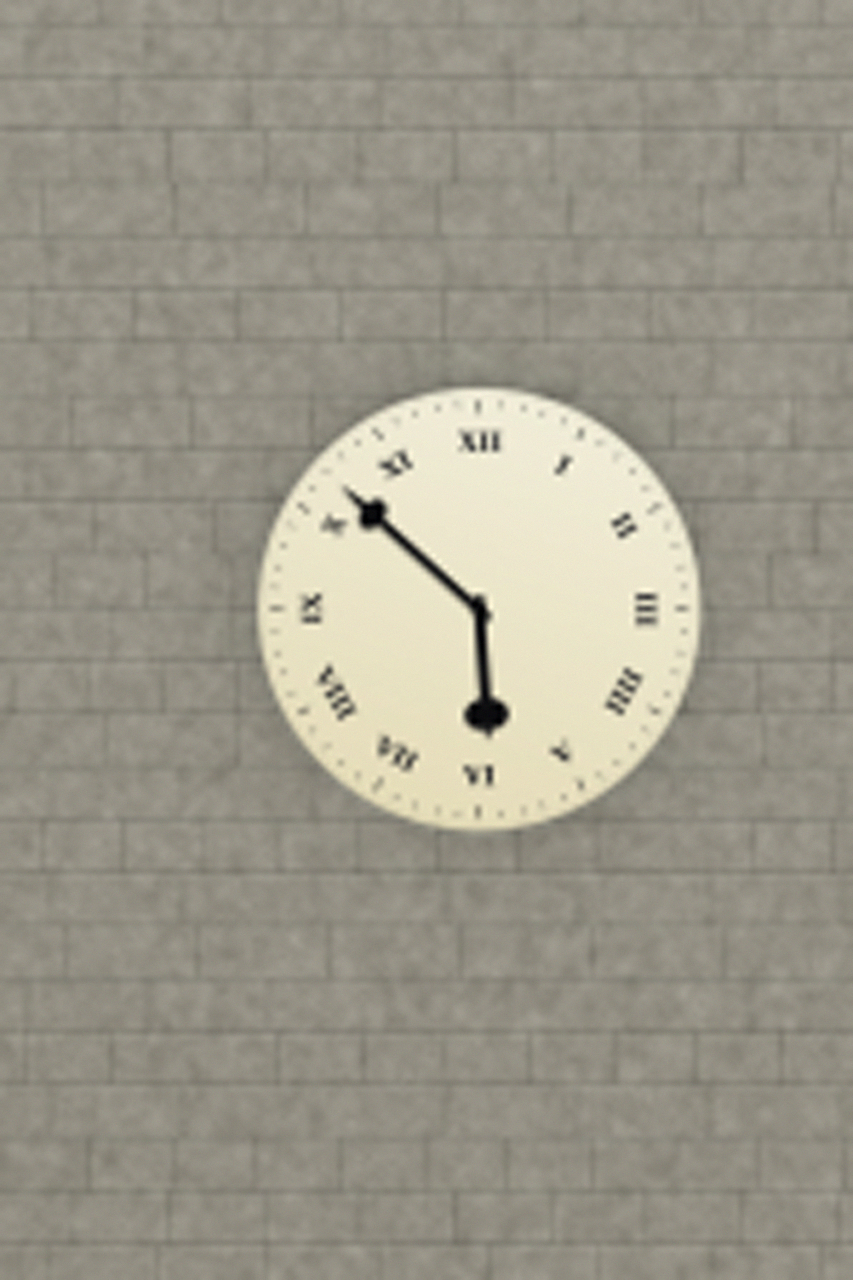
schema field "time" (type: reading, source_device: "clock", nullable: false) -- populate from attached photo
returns 5:52
